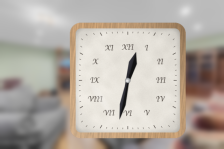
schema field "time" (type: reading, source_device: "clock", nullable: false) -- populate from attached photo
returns 12:32
